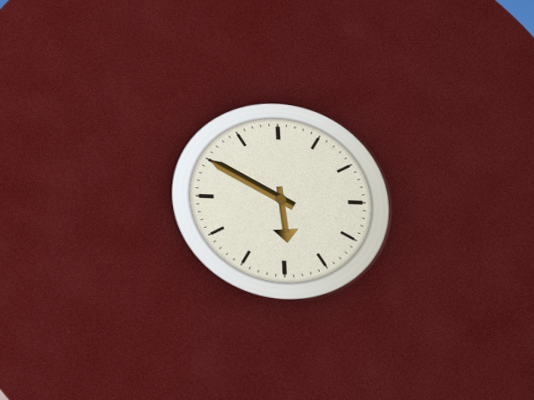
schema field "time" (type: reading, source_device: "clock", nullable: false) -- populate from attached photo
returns 5:50
